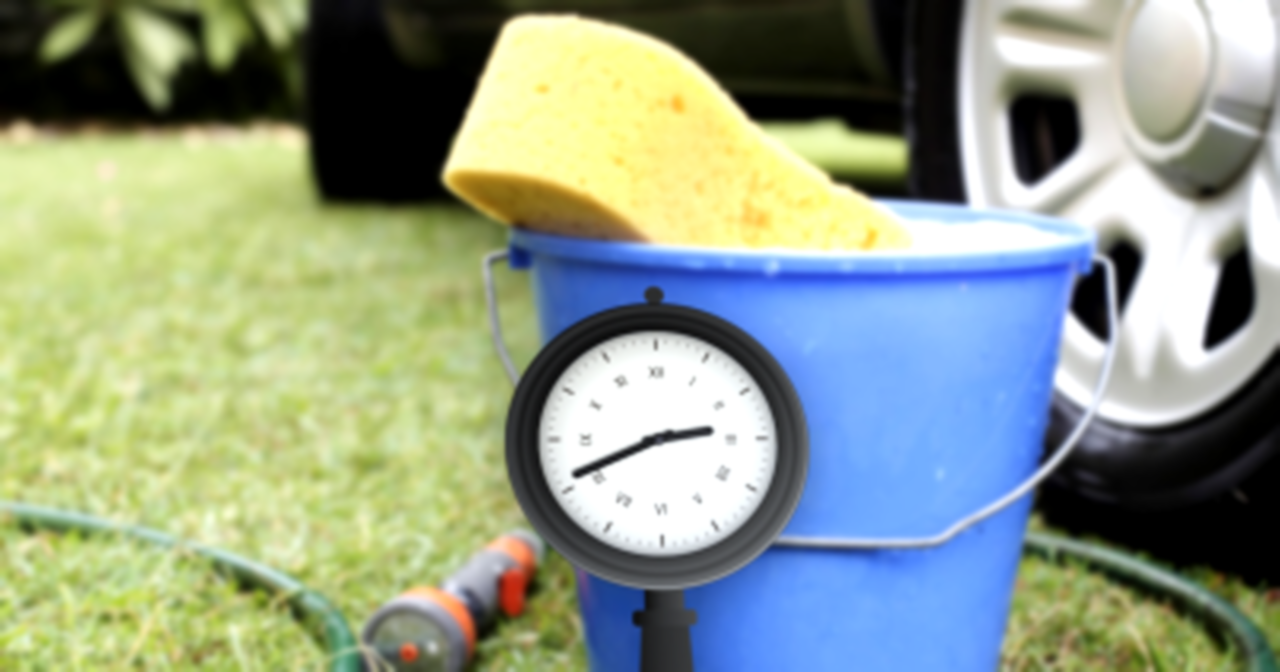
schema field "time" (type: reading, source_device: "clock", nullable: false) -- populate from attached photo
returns 2:41
